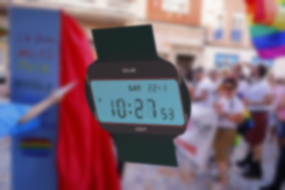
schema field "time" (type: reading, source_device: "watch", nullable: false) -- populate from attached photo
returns 10:27
